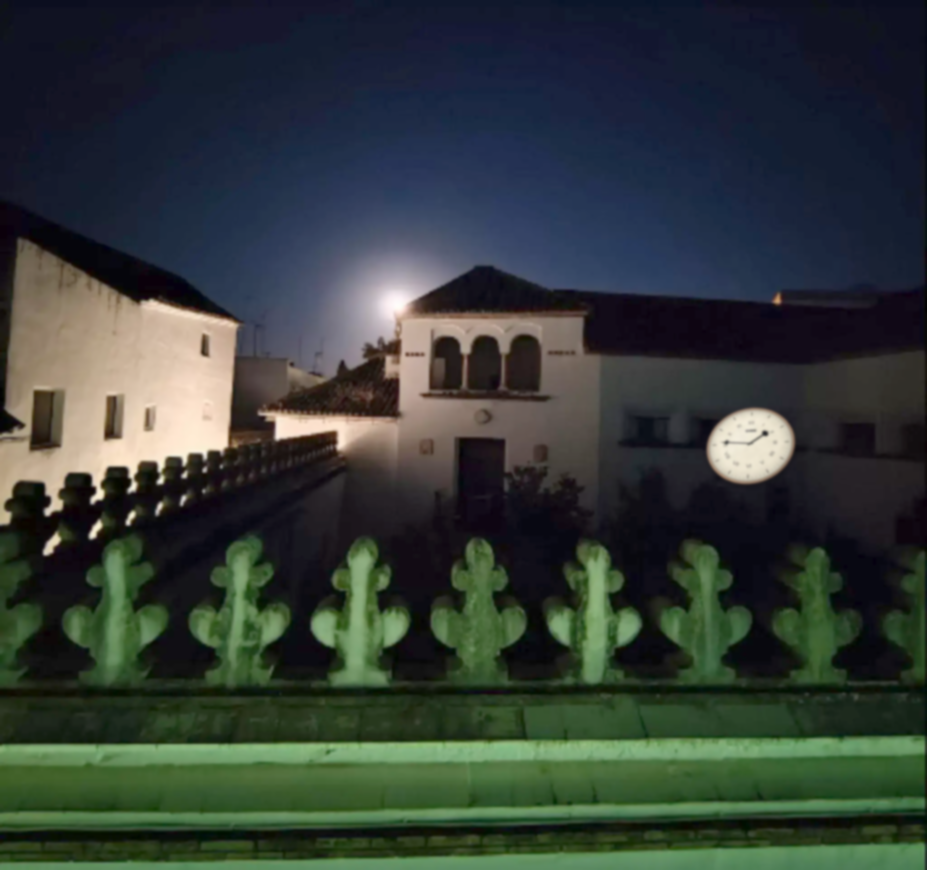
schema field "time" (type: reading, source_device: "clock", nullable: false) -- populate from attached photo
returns 1:46
